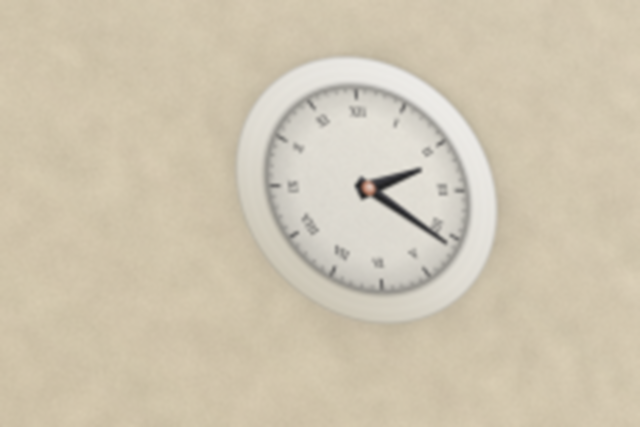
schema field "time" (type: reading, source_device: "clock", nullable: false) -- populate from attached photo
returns 2:21
